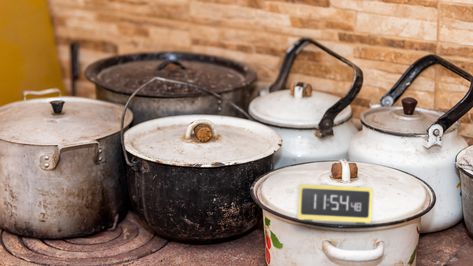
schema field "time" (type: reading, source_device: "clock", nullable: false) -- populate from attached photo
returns 11:54
